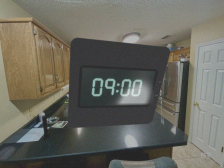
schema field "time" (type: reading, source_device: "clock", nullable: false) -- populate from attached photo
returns 9:00
